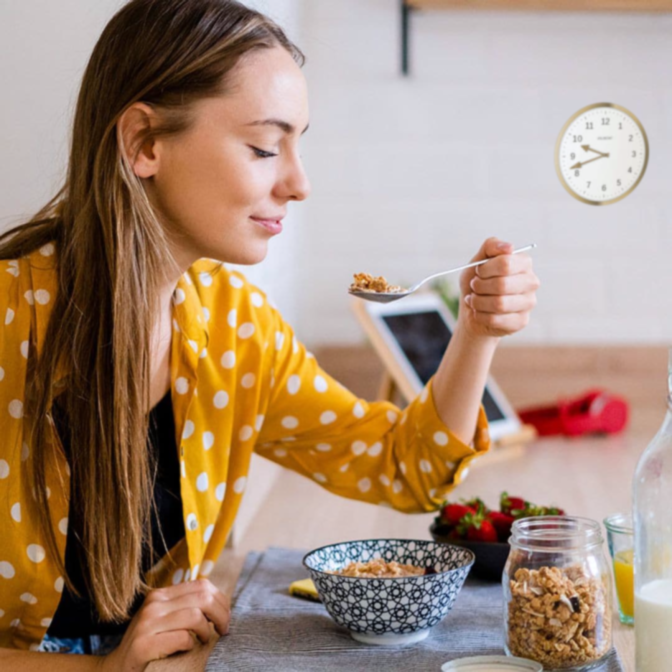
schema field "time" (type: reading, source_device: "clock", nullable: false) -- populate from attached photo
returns 9:42
